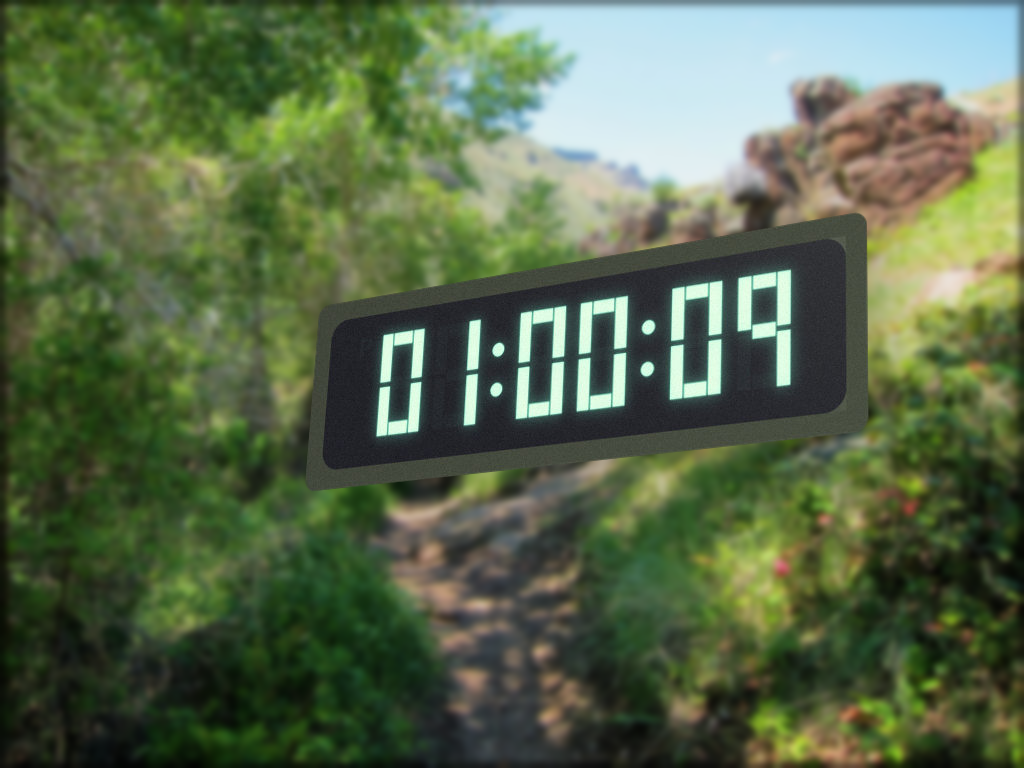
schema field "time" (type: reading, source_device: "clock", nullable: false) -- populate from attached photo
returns 1:00:09
